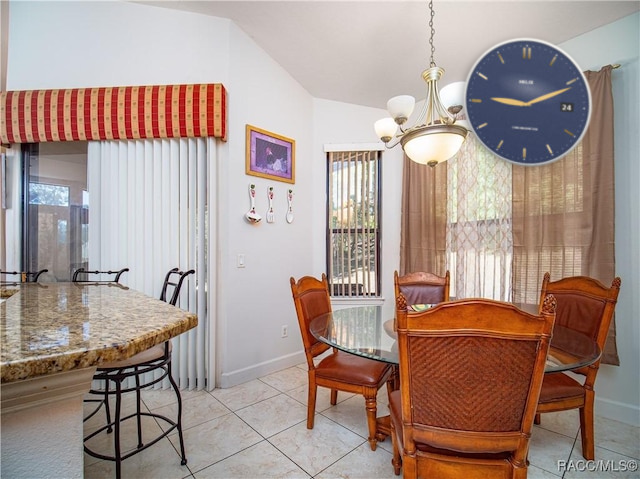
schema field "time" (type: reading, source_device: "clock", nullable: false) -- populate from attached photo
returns 9:11
